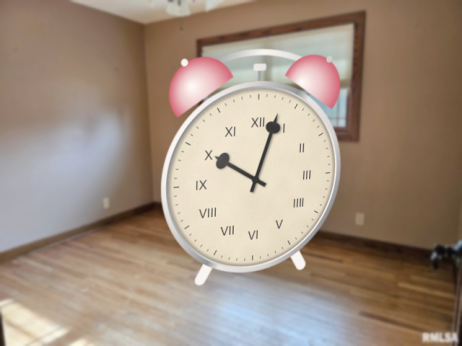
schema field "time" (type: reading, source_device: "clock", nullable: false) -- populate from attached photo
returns 10:03
